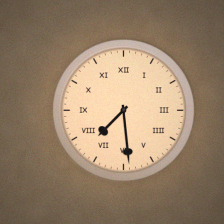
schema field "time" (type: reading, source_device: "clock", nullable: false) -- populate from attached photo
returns 7:29
